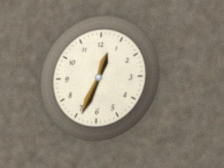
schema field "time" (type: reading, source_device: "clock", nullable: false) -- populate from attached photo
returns 12:34
